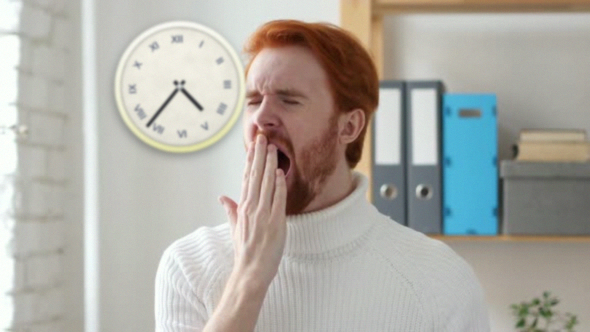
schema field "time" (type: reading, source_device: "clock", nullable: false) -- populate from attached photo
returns 4:37
